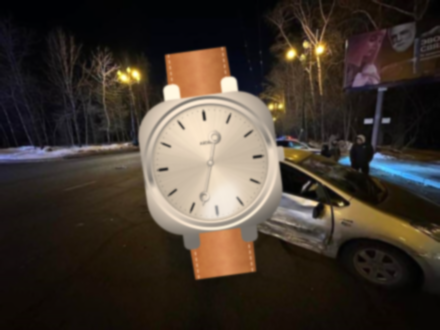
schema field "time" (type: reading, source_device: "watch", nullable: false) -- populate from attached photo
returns 12:33
